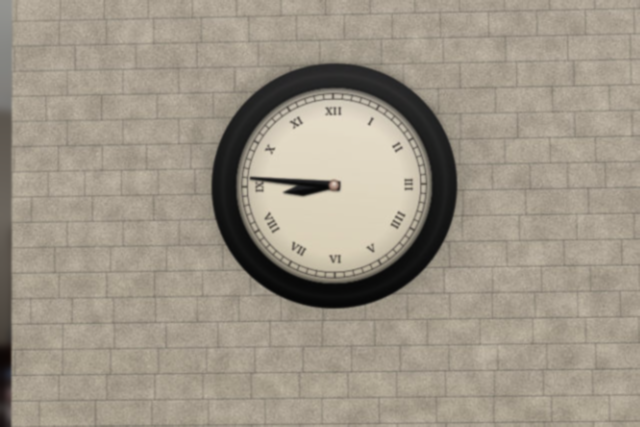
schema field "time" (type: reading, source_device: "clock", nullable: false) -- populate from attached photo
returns 8:46
